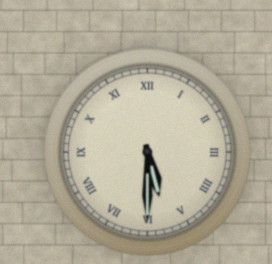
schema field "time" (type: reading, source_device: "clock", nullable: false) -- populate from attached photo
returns 5:30
